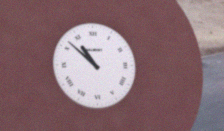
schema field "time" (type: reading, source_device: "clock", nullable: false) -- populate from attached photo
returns 10:52
